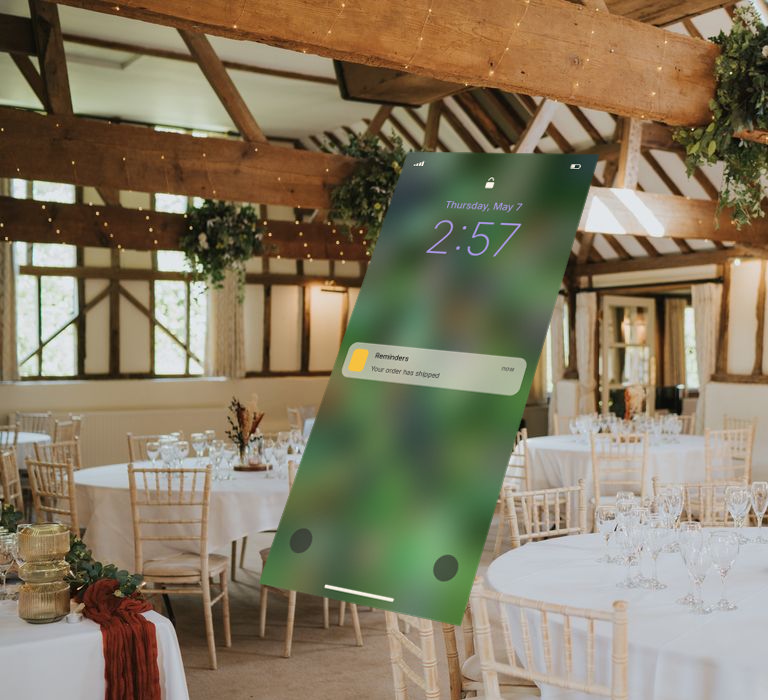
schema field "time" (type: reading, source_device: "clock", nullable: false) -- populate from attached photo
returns 2:57
